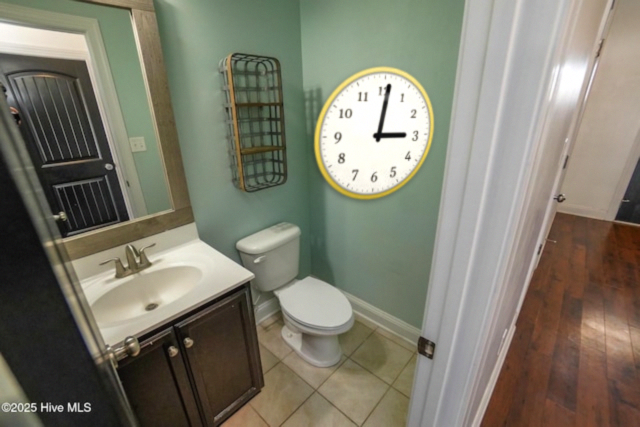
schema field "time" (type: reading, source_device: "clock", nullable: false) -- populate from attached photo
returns 3:01
